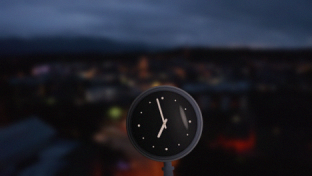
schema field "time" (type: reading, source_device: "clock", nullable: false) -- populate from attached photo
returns 6:58
